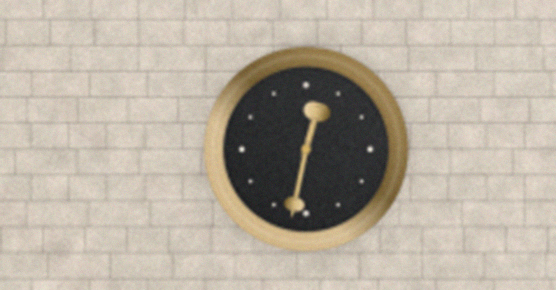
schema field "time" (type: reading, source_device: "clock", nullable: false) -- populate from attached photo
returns 12:32
